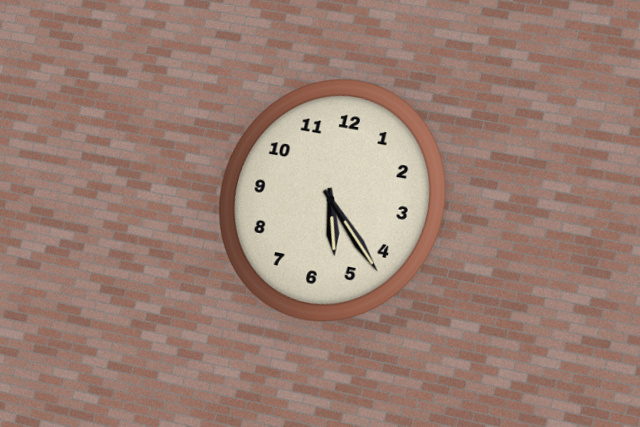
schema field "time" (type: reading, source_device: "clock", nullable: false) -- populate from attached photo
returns 5:22
